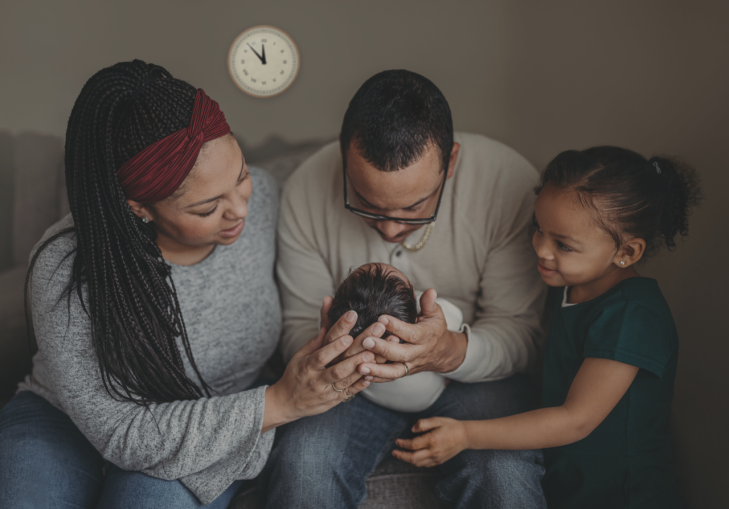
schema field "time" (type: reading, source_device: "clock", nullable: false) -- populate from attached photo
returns 11:53
